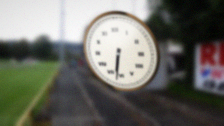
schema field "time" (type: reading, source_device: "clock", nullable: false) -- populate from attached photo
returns 6:32
